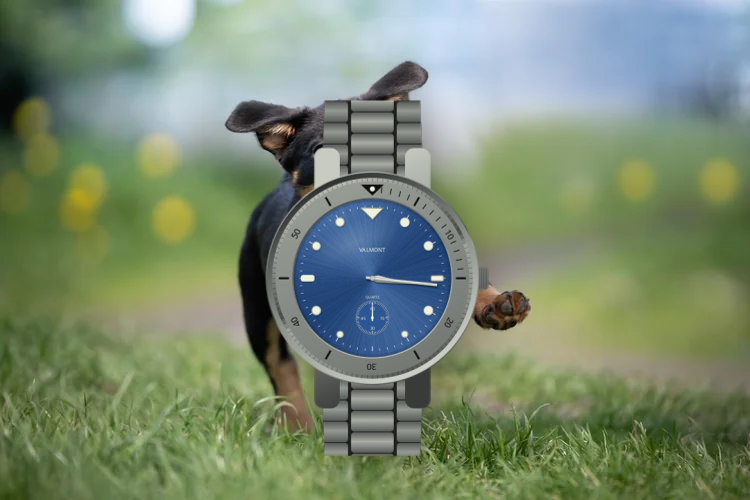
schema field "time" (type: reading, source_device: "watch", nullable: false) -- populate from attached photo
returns 3:16
